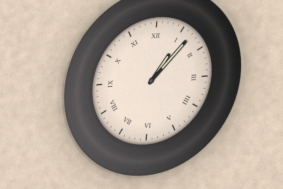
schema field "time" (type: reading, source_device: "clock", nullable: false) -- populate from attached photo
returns 1:07
